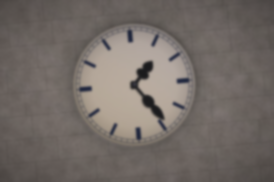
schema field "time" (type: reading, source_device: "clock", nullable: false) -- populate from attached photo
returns 1:24
